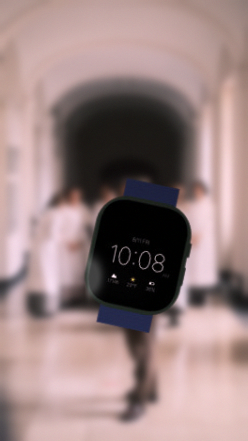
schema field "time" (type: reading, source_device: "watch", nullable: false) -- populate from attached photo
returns 10:08
